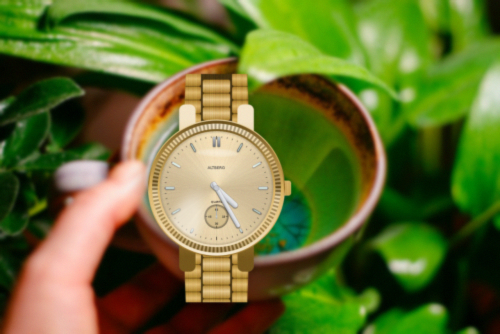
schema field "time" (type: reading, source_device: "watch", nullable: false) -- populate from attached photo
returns 4:25
